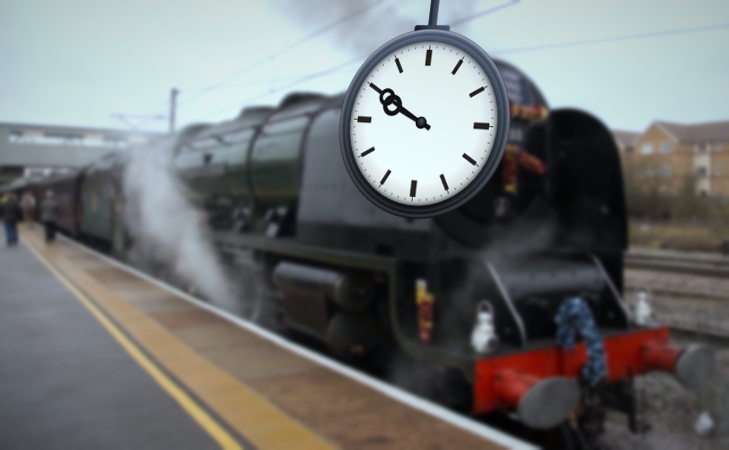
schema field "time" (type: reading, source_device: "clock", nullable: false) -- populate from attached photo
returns 9:50
